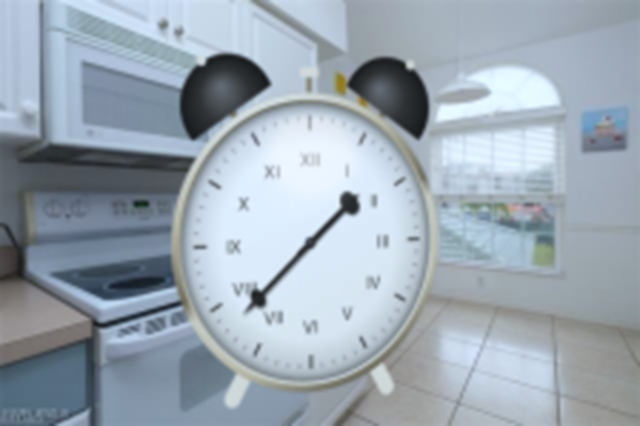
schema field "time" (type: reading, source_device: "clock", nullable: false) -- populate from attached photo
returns 1:38
